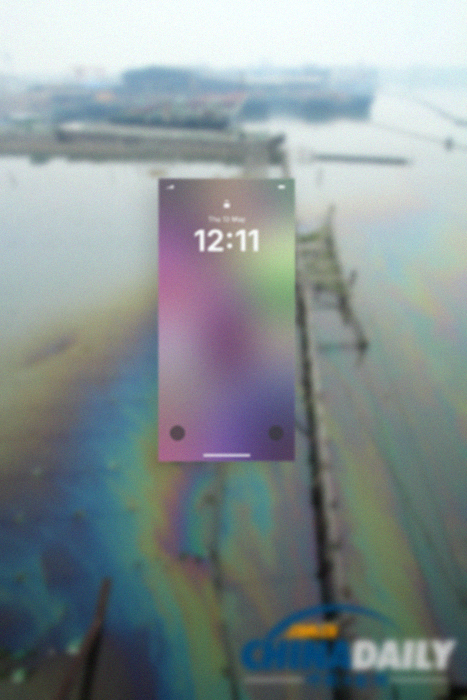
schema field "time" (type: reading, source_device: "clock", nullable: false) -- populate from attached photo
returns 12:11
